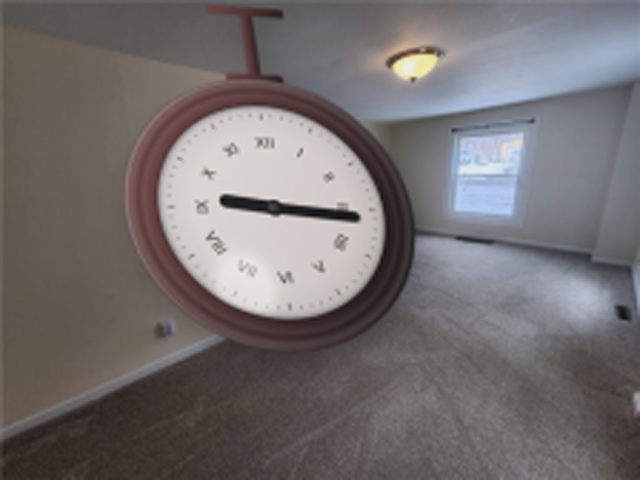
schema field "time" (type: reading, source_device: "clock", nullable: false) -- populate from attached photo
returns 9:16
